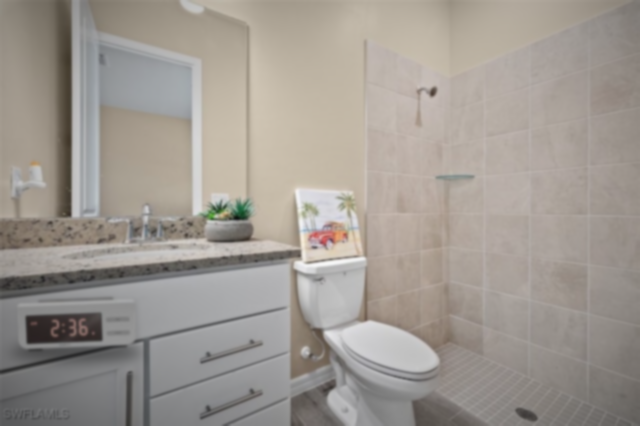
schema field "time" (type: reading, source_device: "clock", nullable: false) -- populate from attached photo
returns 2:36
